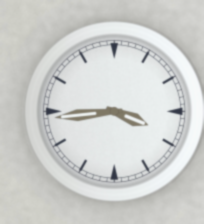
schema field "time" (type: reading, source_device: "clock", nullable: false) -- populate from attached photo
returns 3:44
